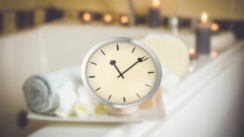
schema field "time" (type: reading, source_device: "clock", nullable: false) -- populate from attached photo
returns 11:09
